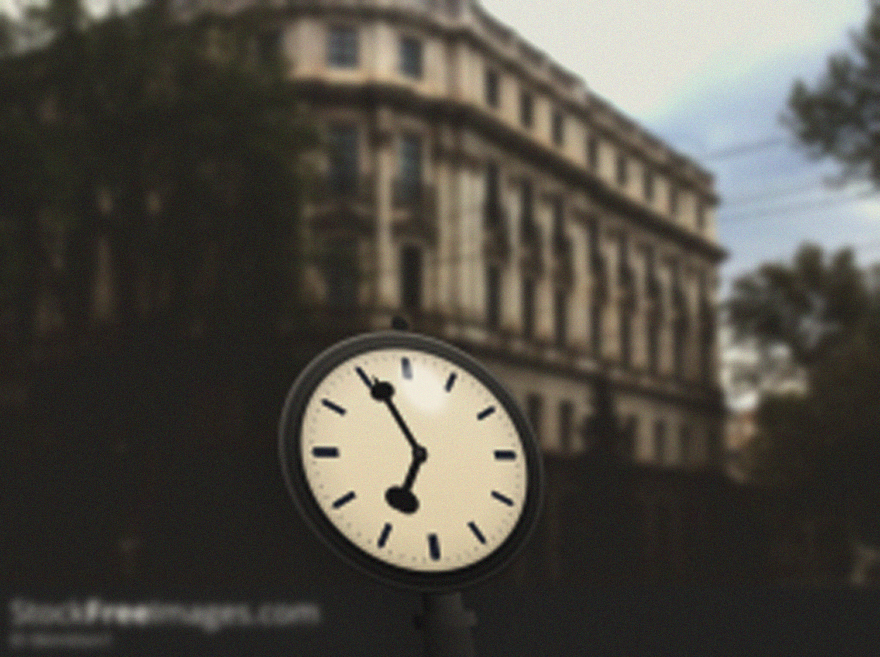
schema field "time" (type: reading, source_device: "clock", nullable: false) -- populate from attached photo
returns 6:56
